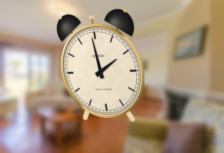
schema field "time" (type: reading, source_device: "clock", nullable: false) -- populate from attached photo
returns 1:59
